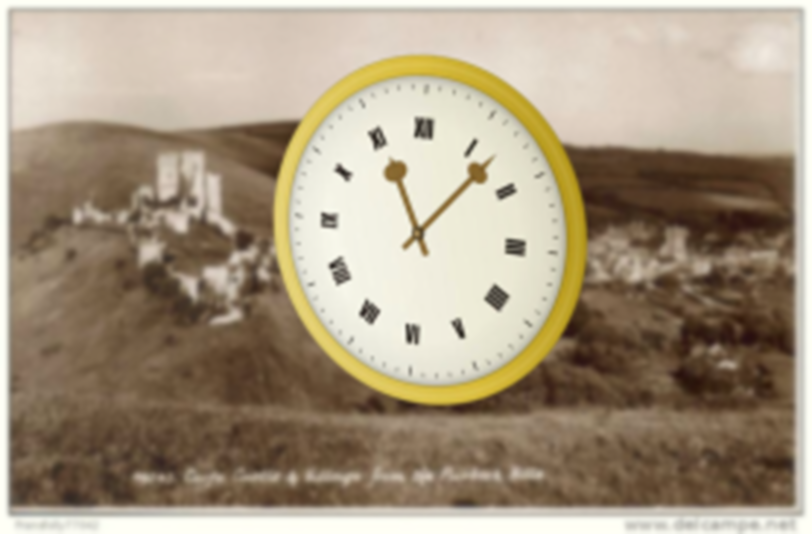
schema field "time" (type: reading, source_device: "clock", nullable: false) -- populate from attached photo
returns 11:07
